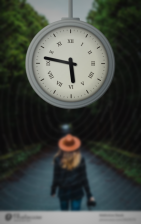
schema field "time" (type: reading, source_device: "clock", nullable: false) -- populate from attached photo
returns 5:47
